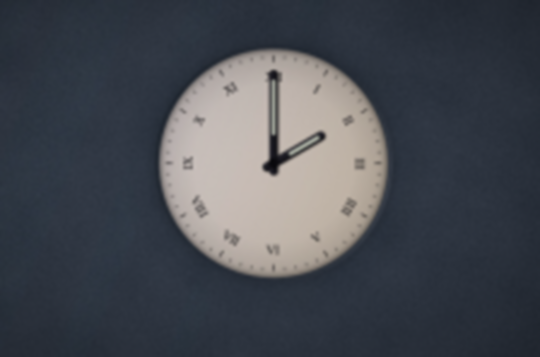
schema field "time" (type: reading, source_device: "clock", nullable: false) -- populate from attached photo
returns 2:00
